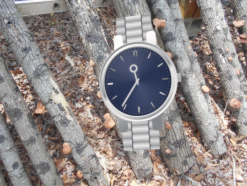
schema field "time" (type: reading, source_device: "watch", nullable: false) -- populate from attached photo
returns 11:36
